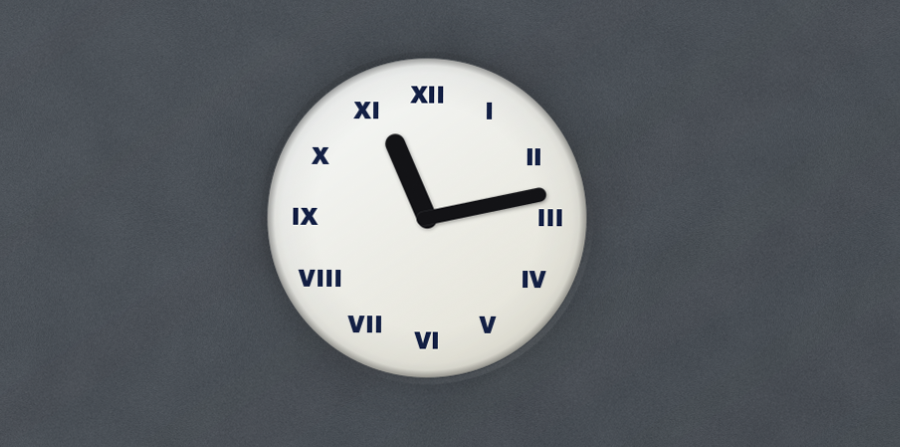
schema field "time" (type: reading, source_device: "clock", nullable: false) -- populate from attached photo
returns 11:13
